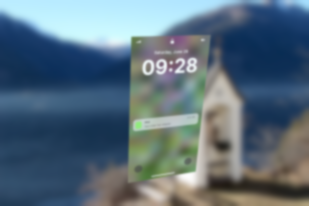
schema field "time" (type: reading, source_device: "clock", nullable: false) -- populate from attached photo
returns 9:28
